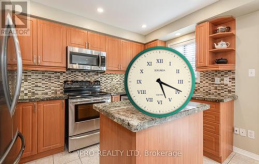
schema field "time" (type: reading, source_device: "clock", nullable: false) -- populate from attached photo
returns 5:19
